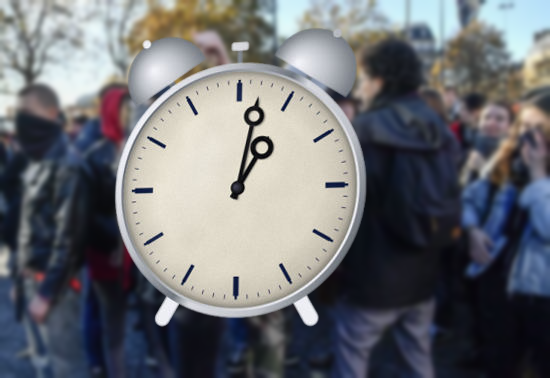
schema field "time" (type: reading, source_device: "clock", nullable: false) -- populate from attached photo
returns 1:02
